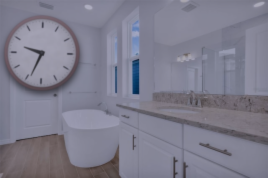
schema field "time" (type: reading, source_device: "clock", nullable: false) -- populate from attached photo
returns 9:34
